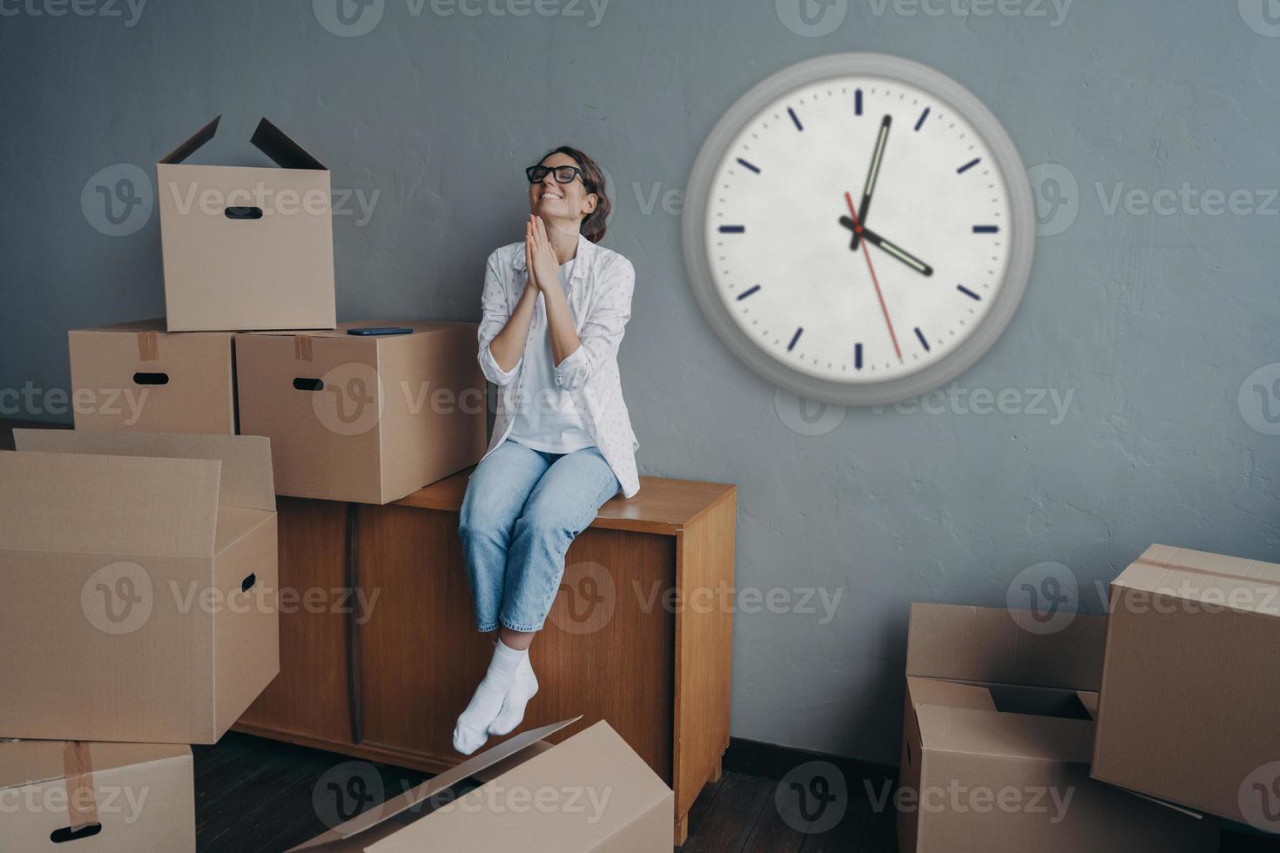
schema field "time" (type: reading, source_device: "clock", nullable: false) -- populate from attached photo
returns 4:02:27
